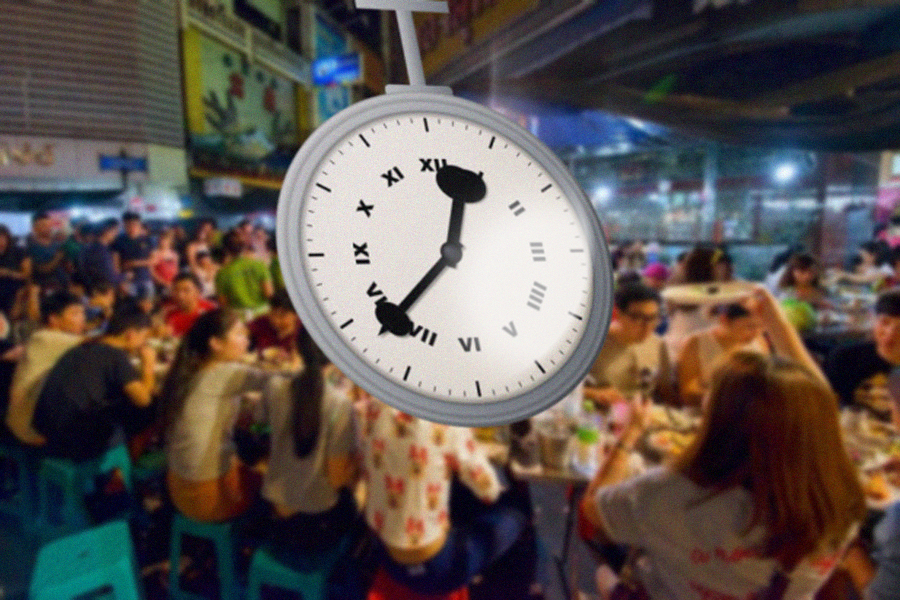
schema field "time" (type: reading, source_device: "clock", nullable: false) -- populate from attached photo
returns 12:38
